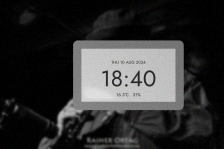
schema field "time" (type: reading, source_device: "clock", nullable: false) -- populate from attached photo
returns 18:40
